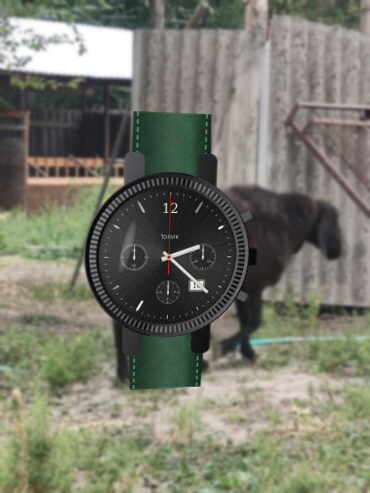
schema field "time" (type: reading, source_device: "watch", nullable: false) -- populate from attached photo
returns 2:22
